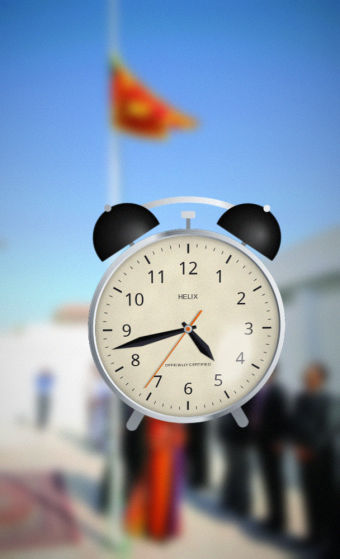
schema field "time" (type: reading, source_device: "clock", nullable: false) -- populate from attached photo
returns 4:42:36
